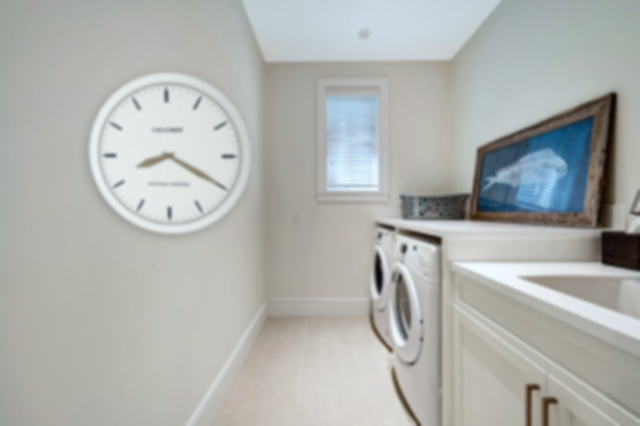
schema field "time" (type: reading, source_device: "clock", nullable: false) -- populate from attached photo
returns 8:20
